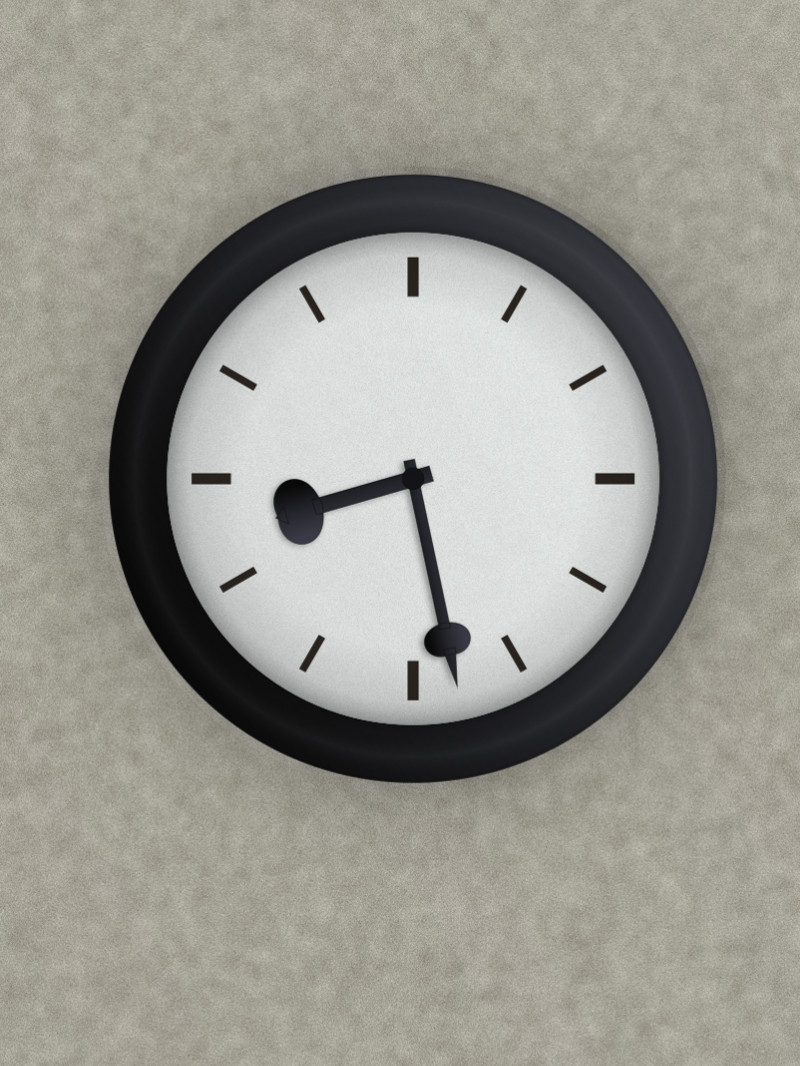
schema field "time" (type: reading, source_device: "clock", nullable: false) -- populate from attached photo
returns 8:28
